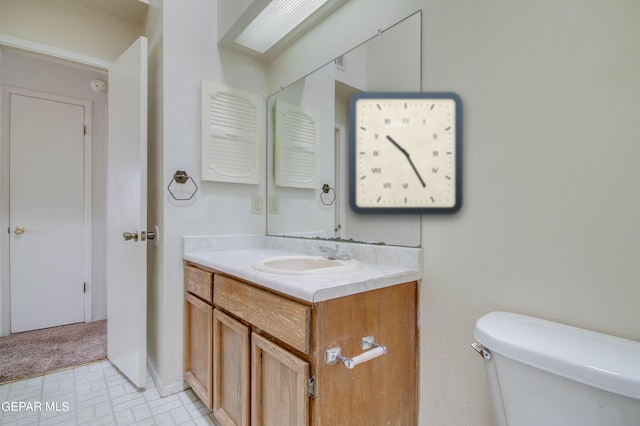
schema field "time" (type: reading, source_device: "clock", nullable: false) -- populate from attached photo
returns 10:25
